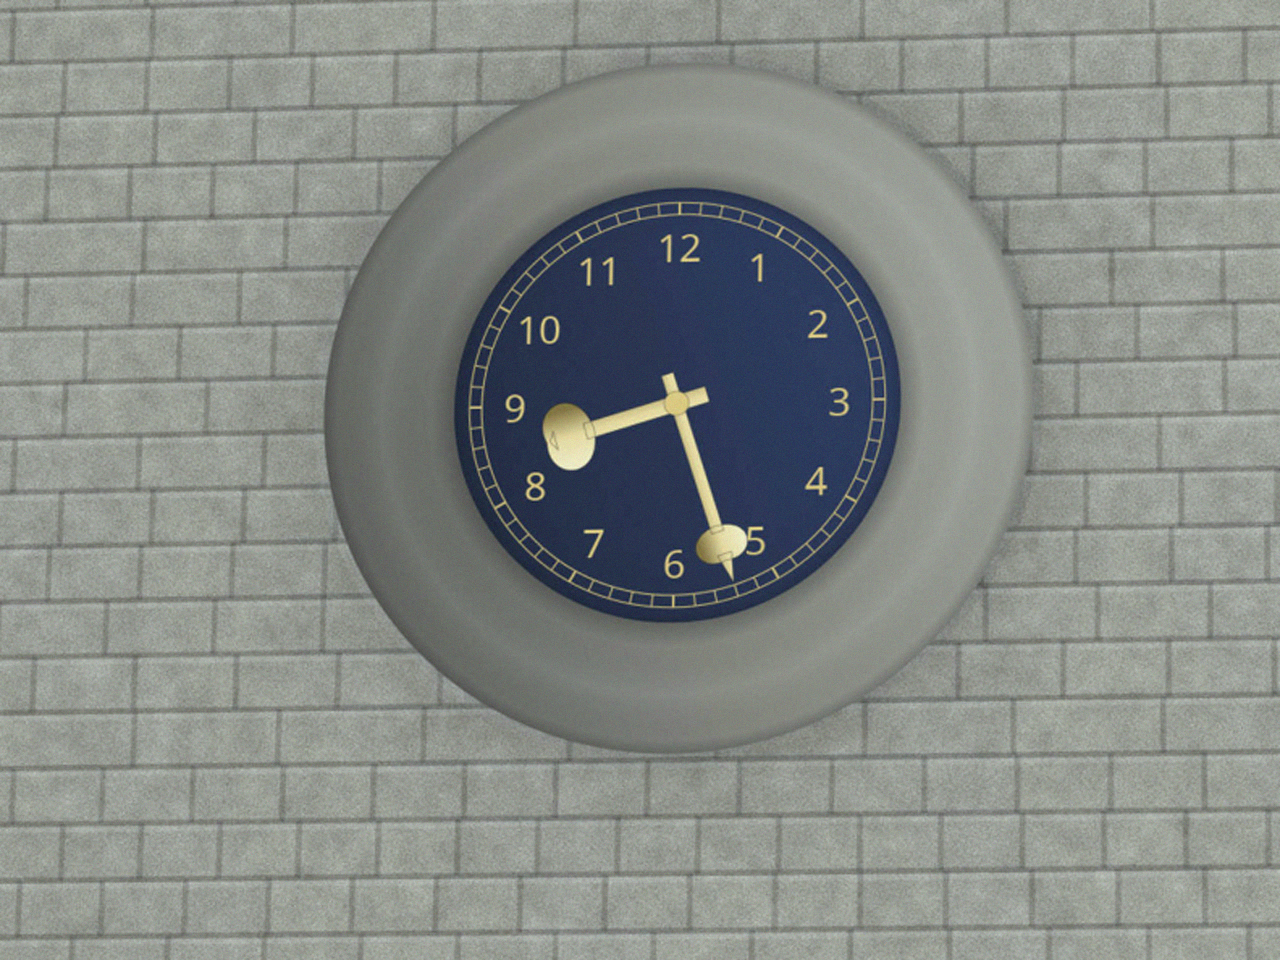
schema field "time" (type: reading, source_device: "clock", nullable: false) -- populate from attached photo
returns 8:27
